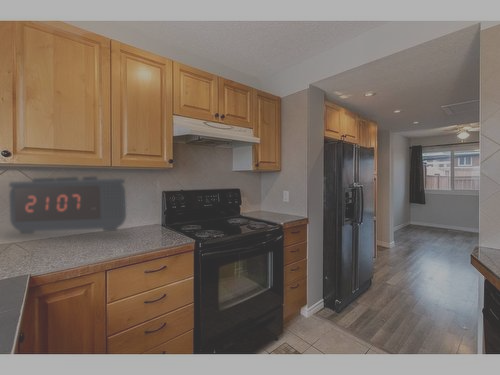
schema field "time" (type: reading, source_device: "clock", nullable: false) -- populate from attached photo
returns 21:07
